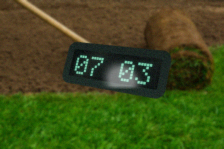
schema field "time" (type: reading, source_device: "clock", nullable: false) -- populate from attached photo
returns 7:03
